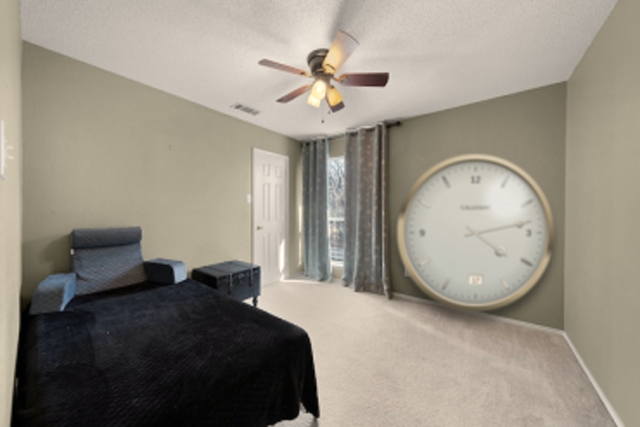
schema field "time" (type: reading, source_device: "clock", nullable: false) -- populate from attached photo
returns 4:13
